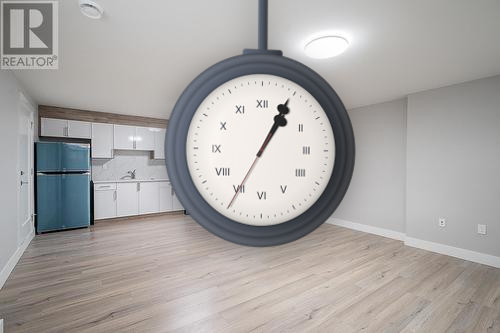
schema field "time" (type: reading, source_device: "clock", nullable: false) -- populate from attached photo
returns 1:04:35
